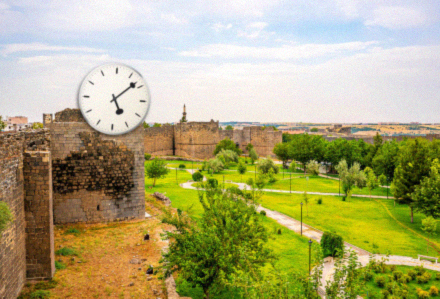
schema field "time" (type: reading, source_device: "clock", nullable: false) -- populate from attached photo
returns 5:08
